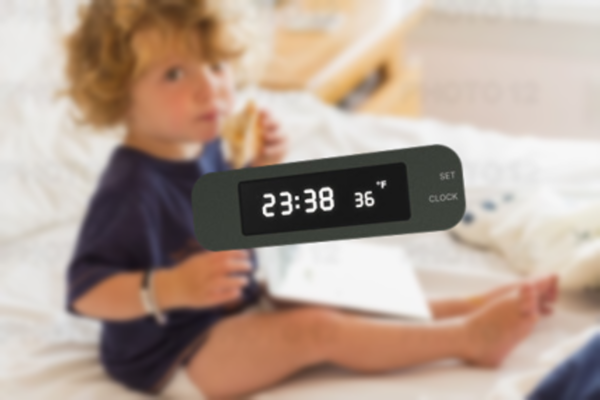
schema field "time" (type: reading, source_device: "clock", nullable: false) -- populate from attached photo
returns 23:38
